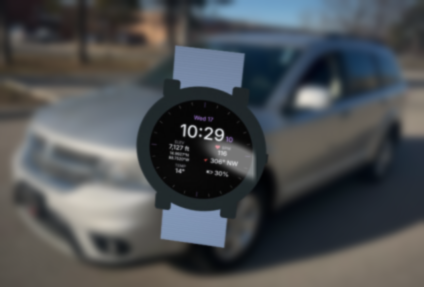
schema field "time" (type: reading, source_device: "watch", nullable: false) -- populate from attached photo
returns 10:29
